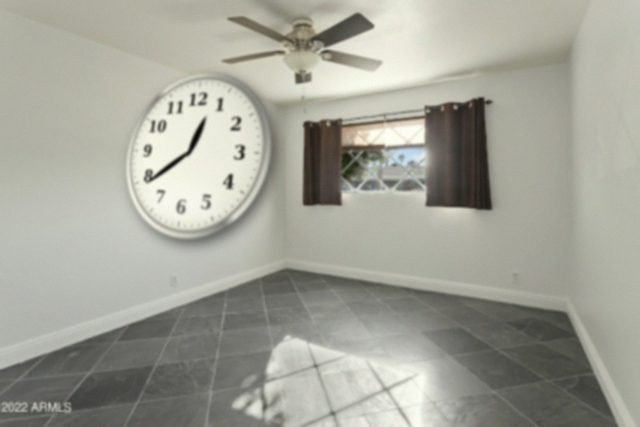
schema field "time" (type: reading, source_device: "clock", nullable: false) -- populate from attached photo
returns 12:39
